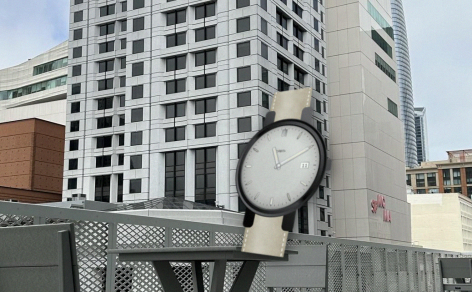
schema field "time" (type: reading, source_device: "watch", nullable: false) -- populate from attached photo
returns 11:10
